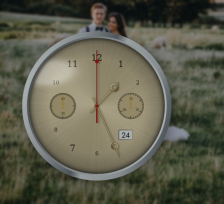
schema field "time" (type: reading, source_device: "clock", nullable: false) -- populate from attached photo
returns 1:26
